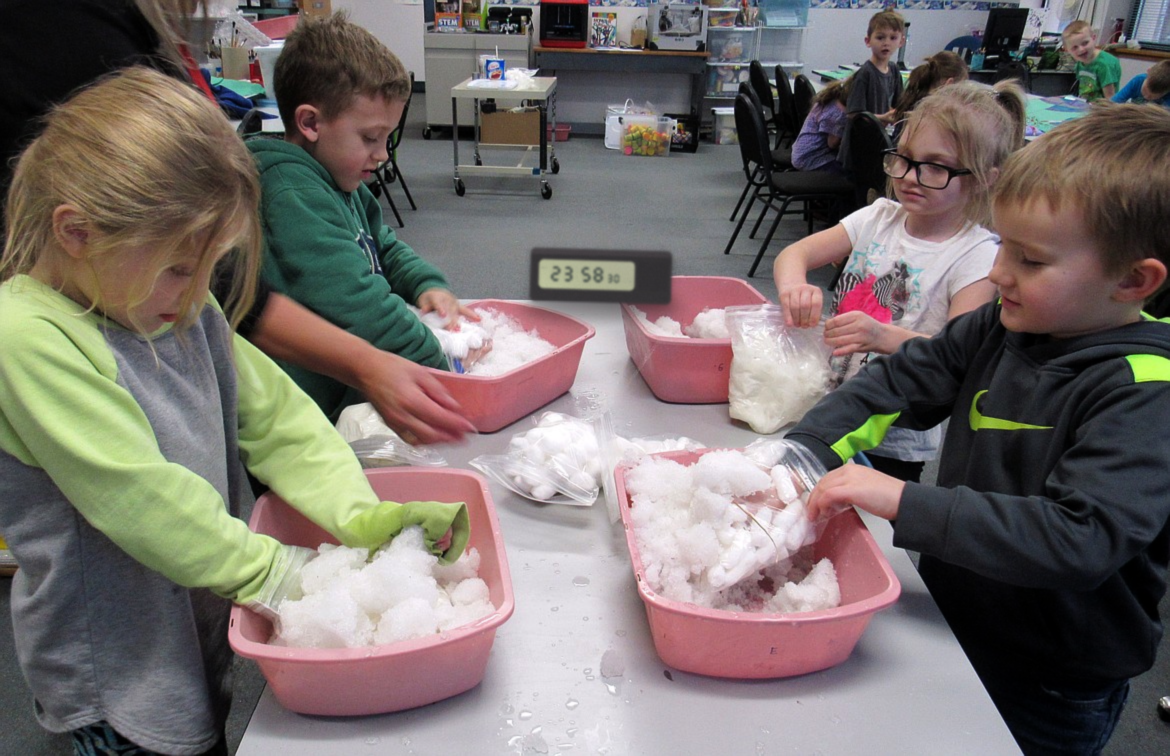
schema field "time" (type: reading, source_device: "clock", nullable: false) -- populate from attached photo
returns 23:58
